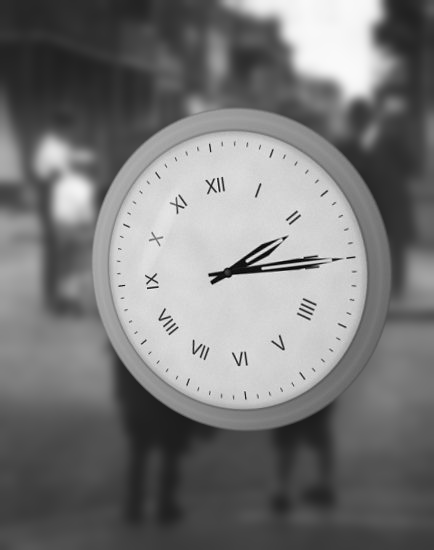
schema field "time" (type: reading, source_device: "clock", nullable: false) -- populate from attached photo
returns 2:15
